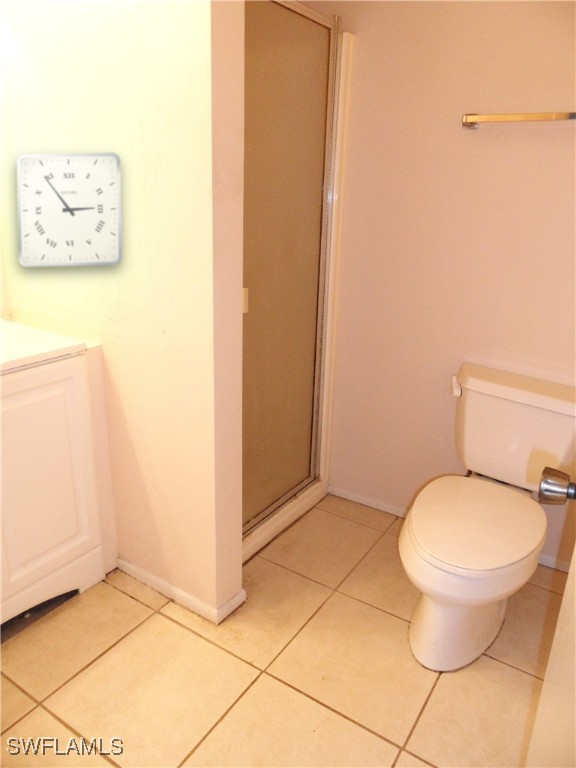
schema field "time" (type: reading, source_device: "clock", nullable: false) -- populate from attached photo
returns 2:54
